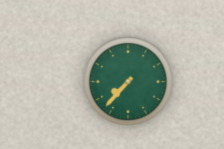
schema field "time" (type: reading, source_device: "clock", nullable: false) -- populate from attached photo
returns 7:37
